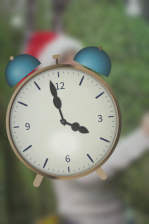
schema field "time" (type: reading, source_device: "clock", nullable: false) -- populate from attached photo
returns 3:58
